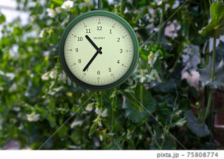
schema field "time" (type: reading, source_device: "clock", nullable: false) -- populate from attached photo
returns 10:36
